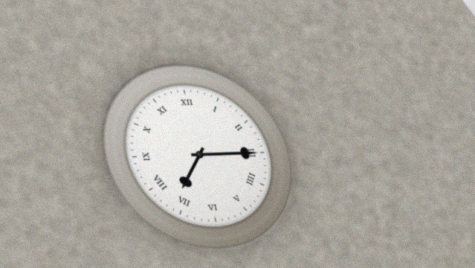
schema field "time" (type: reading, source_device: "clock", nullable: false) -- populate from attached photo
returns 7:15
